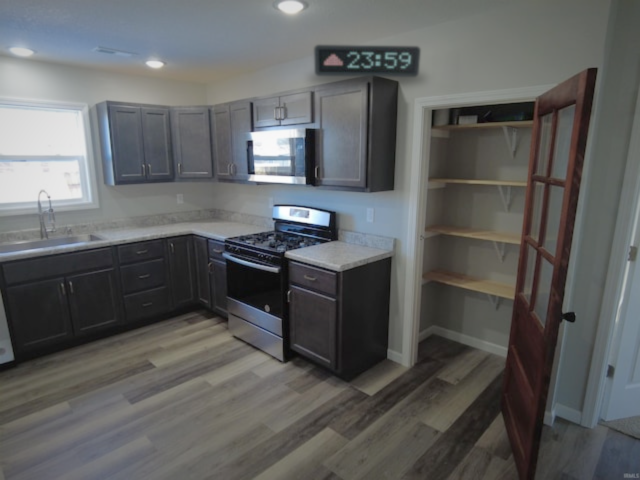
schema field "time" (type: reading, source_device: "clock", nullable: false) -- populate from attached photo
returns 23:59
